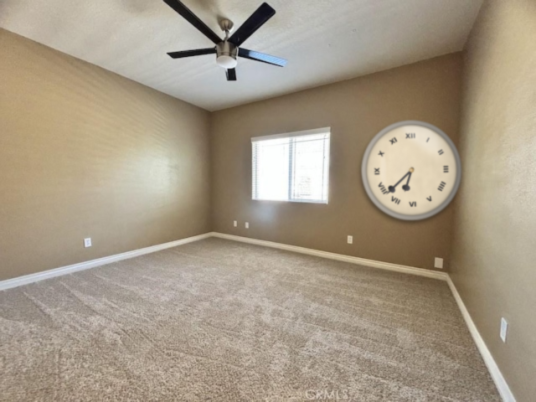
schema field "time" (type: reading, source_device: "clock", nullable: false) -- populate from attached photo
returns 6:38
